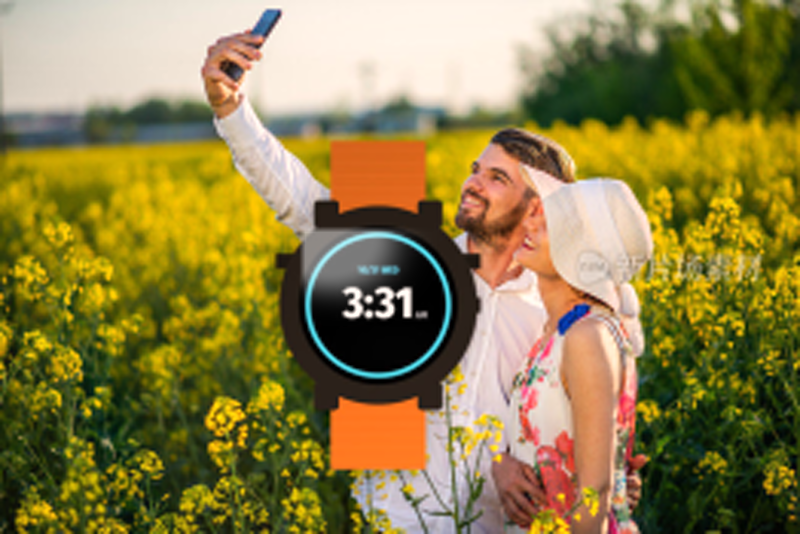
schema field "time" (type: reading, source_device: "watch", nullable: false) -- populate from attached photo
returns 3:31
